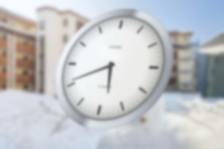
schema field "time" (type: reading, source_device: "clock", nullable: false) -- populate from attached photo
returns 5:41
